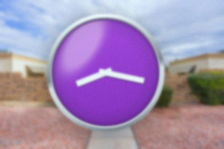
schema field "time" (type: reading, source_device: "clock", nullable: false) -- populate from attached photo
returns 8:17
